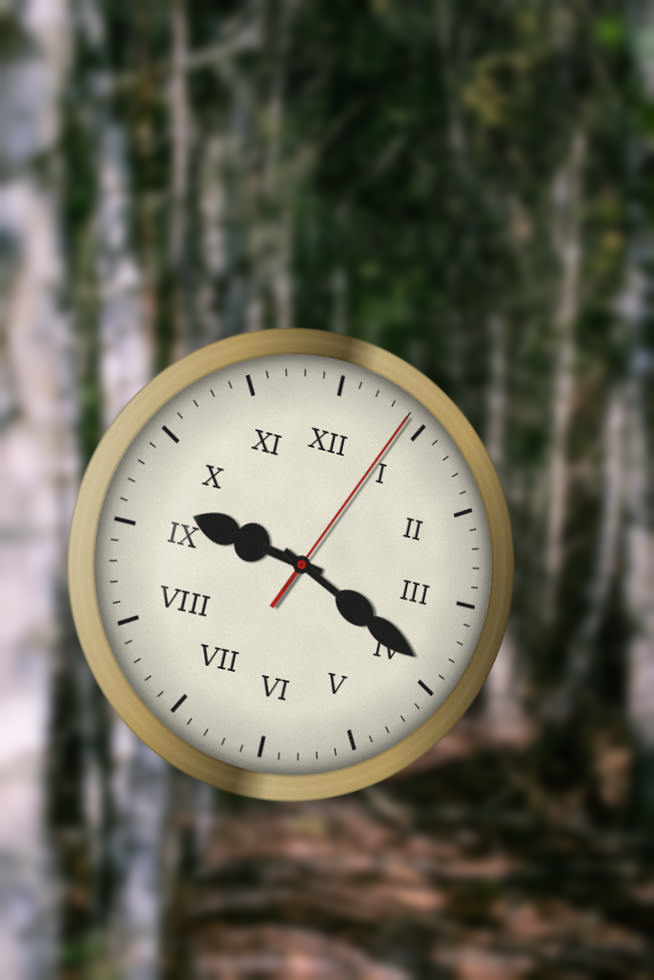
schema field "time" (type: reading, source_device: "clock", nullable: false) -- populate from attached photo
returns 9:19:04
